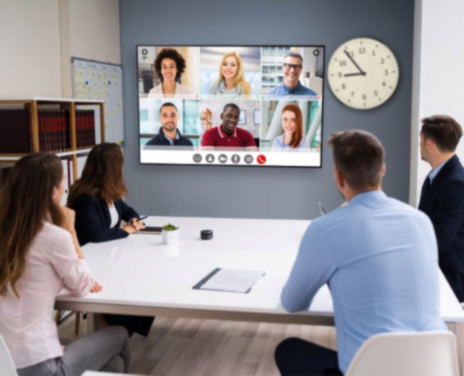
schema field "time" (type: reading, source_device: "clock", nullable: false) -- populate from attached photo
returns 8:54
